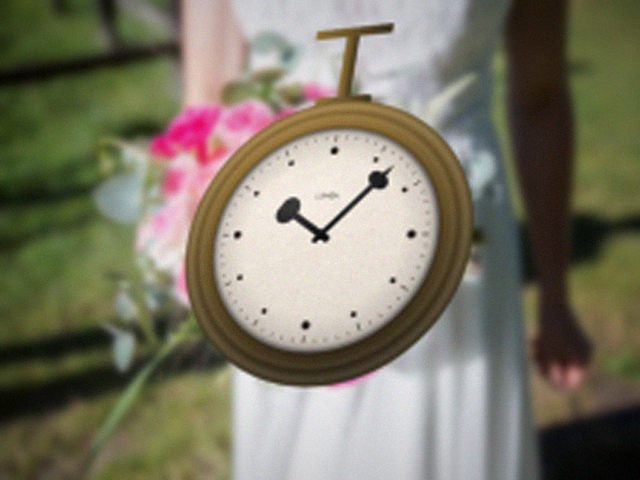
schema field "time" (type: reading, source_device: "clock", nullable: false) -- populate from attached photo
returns 10:07
